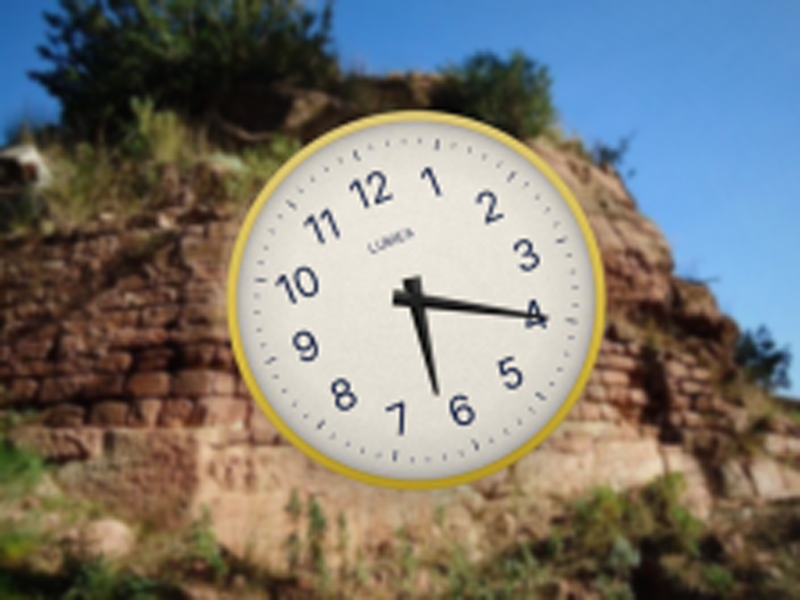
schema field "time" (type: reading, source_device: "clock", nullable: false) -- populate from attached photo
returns 6:20
